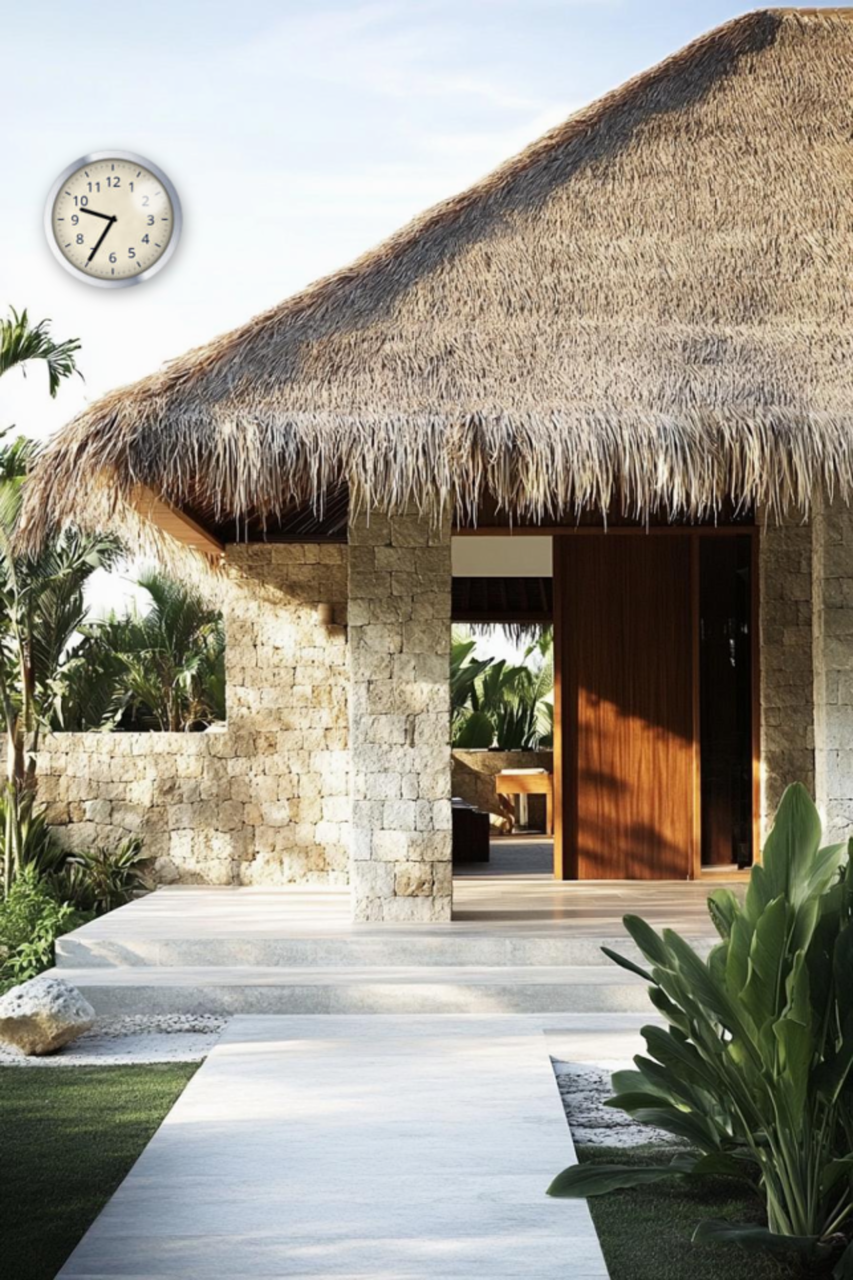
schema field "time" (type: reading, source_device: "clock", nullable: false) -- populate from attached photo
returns 9:35
